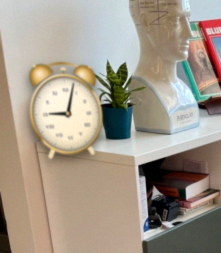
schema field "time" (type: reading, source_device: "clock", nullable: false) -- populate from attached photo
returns 9:03
